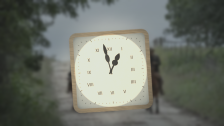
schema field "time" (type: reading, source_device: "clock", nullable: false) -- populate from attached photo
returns 12:58
